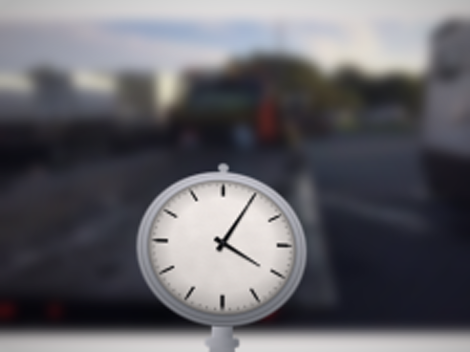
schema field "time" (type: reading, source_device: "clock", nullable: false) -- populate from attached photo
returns 4:05
